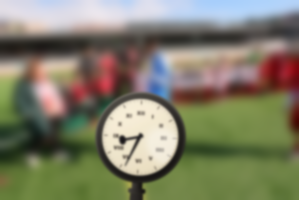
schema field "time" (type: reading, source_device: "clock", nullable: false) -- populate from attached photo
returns 8:34
